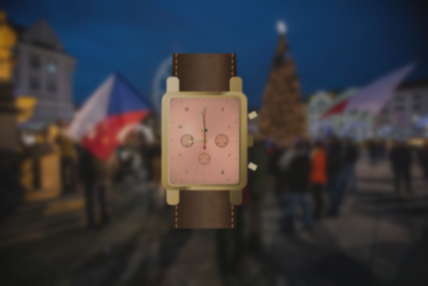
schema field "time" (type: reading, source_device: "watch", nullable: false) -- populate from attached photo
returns 8:59
